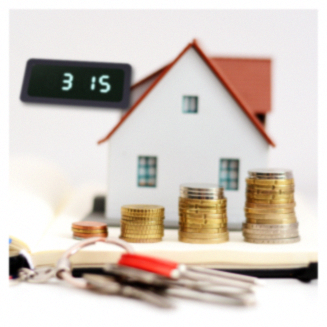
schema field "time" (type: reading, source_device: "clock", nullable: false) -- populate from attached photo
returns 3:15
